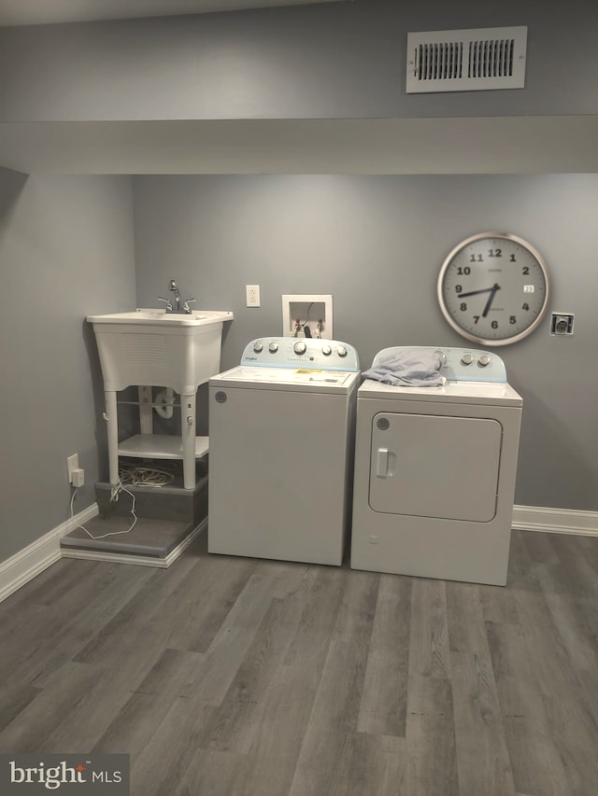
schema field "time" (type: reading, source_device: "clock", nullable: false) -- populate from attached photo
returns 6:43
